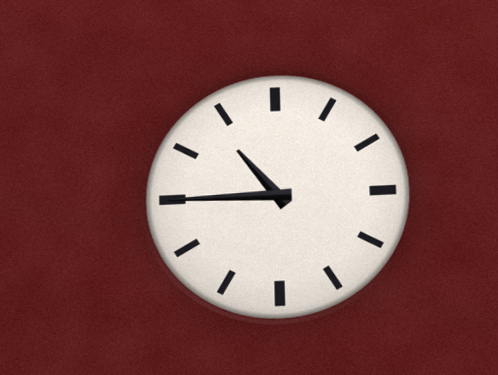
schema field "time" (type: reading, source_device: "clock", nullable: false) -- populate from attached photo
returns 10:45
